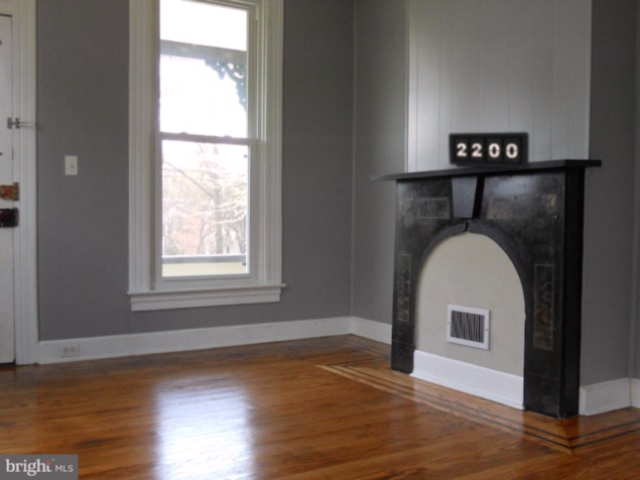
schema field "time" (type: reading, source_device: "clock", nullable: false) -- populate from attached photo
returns 22:00
